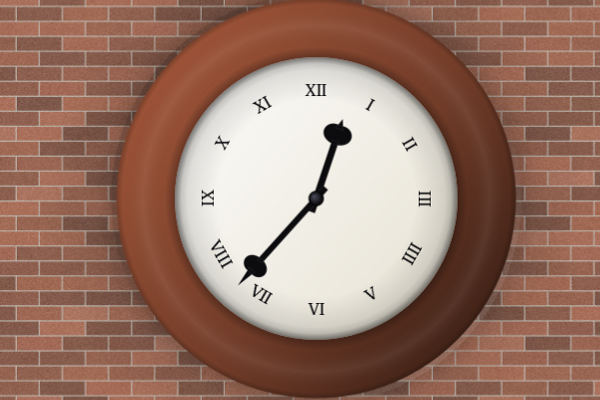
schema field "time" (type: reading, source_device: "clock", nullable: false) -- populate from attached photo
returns 12:37
